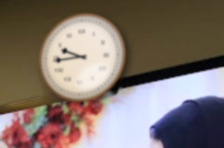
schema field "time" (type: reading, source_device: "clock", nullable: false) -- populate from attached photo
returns 9:44
